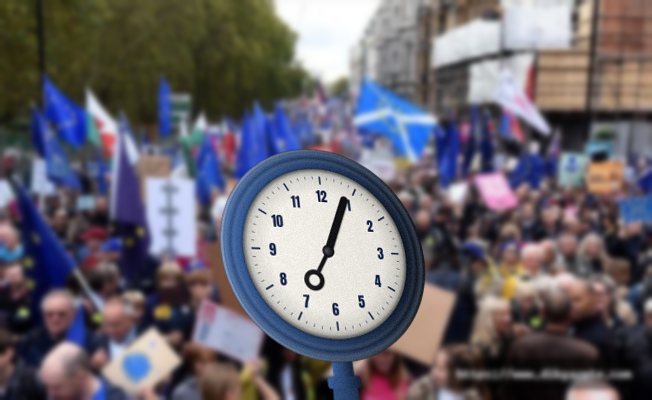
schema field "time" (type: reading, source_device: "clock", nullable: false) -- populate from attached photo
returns 7:04
